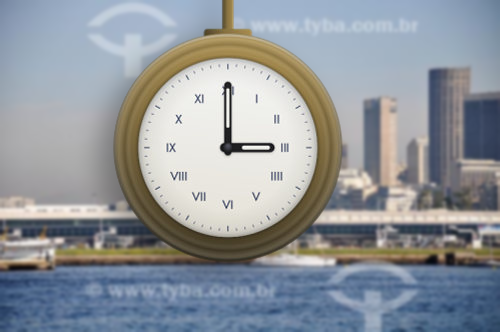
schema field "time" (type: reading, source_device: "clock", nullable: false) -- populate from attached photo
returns 3:00
